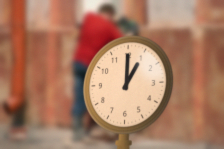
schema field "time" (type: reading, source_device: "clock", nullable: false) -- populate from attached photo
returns 1:00
